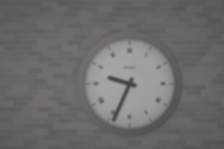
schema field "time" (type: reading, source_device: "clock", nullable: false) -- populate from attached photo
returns 9:34
